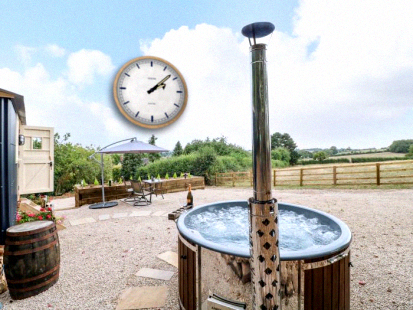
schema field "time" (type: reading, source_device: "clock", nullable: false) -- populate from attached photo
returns 2:08
